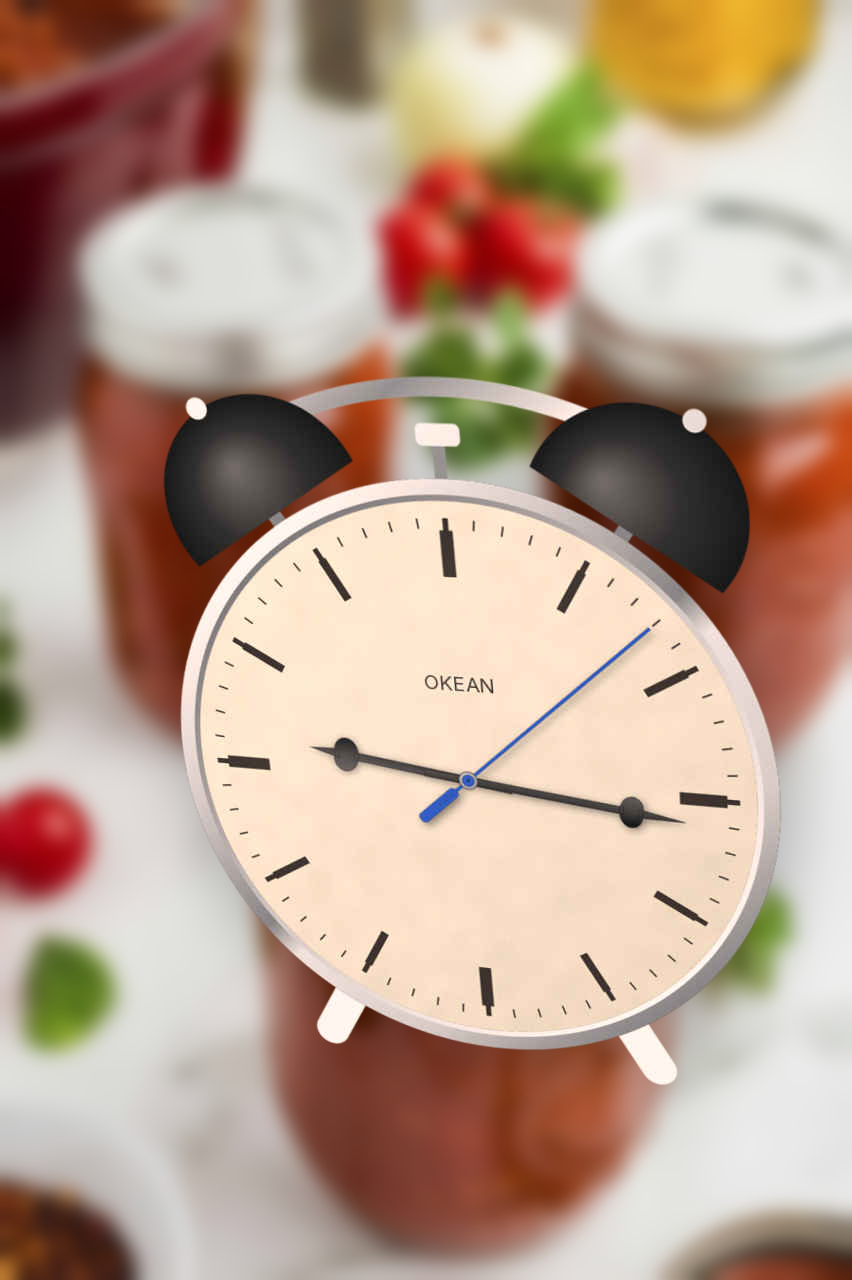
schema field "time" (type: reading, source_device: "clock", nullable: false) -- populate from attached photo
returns 9:16:08
